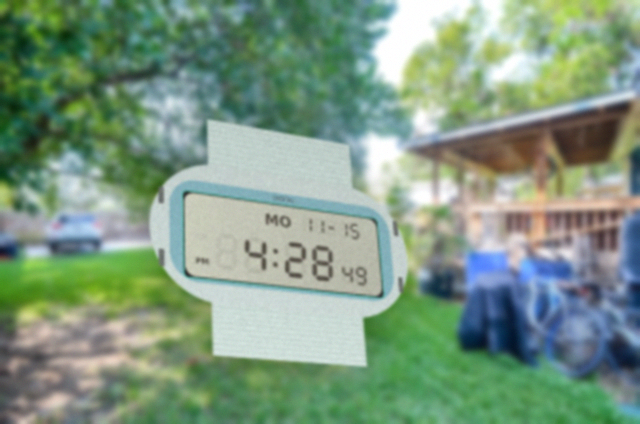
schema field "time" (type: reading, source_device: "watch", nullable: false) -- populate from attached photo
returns 4:28:49
